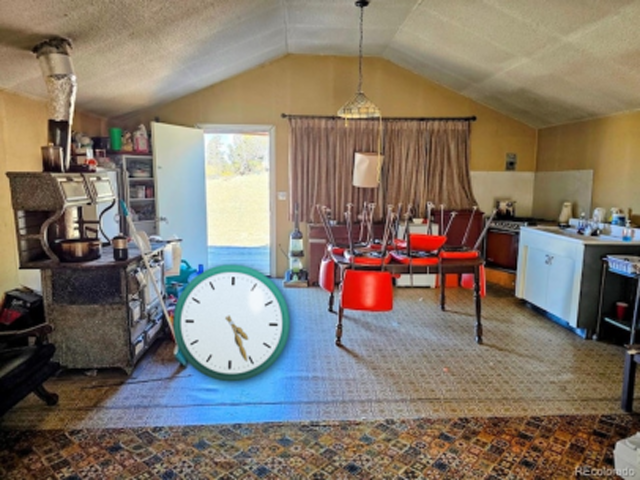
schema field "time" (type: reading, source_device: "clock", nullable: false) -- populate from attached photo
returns 4:26
